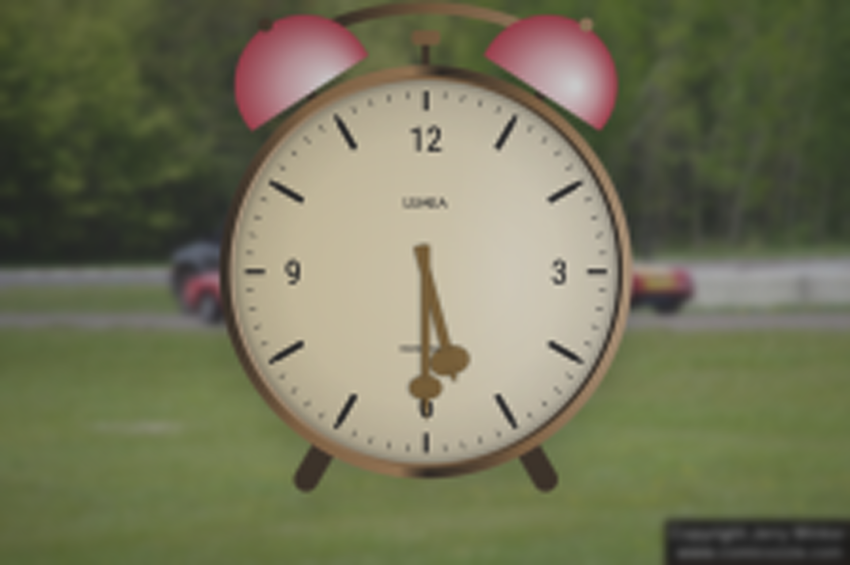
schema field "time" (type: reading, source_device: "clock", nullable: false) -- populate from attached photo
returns 5:30
